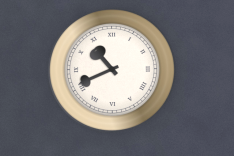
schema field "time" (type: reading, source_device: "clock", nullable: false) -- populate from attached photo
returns 10:41
